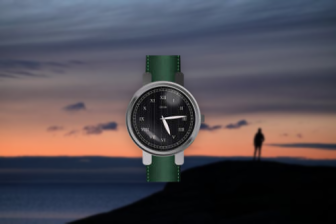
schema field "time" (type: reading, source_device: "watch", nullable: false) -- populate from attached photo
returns 5:14
